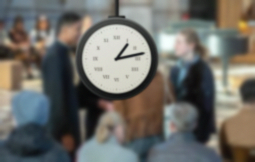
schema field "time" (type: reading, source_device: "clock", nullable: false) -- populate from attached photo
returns 1:13
